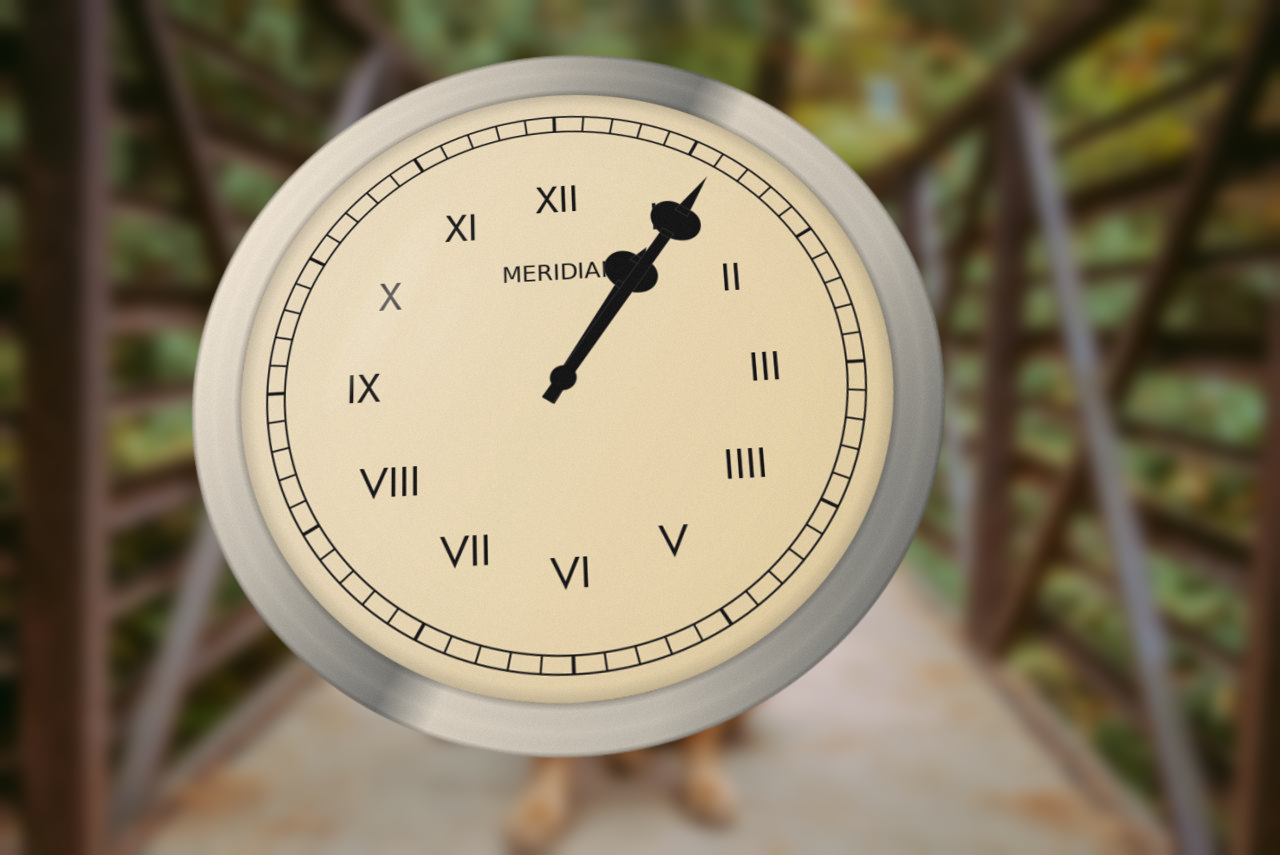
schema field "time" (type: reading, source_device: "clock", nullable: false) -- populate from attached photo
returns 1:06
